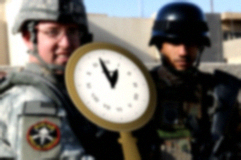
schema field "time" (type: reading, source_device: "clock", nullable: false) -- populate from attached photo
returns 12:58
